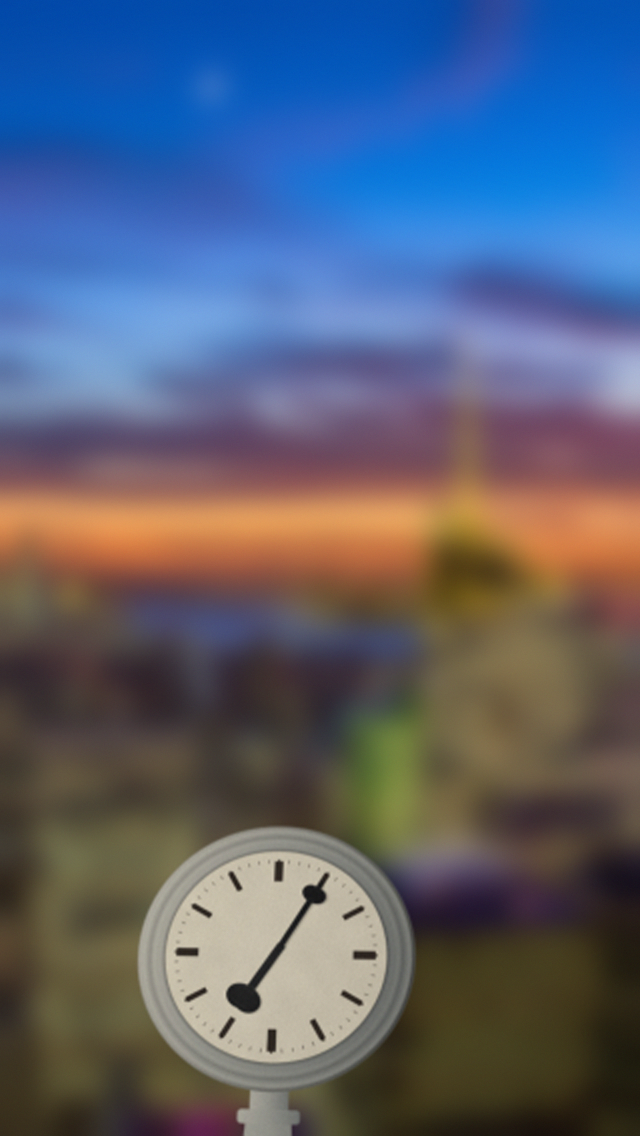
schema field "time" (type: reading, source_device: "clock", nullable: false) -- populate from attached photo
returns 7:05
